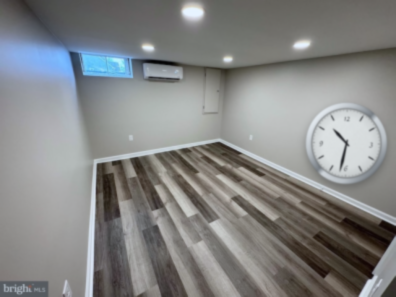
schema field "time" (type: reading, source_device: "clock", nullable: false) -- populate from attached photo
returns 10:32
